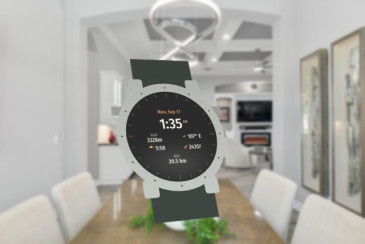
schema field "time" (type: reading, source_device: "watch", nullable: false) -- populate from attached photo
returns 1:35
